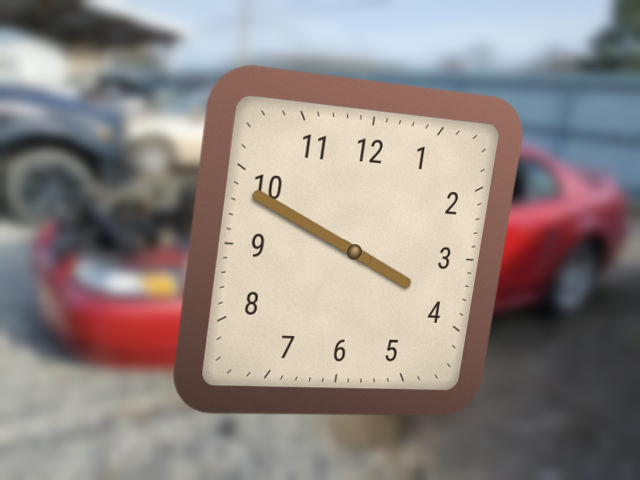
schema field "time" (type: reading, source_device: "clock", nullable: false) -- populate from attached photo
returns 3:49
